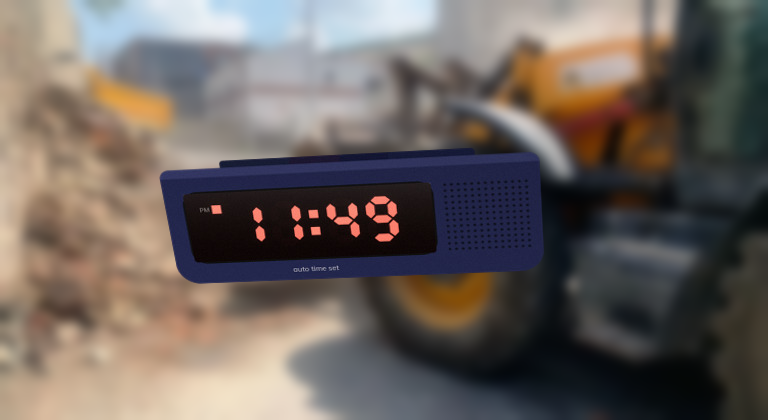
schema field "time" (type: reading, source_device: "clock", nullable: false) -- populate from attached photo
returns 11:49
